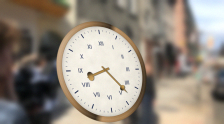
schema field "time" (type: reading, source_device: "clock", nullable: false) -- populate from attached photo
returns 8:23
